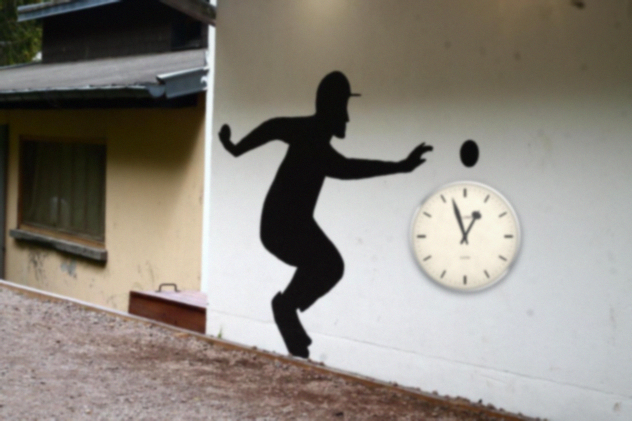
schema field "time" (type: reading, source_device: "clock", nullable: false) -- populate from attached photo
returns 12:57
